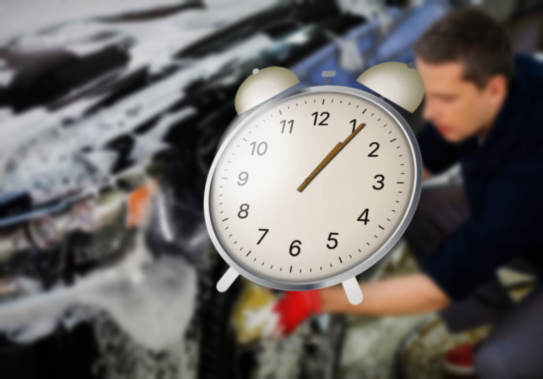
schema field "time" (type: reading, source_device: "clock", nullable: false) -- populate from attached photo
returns 1:06
